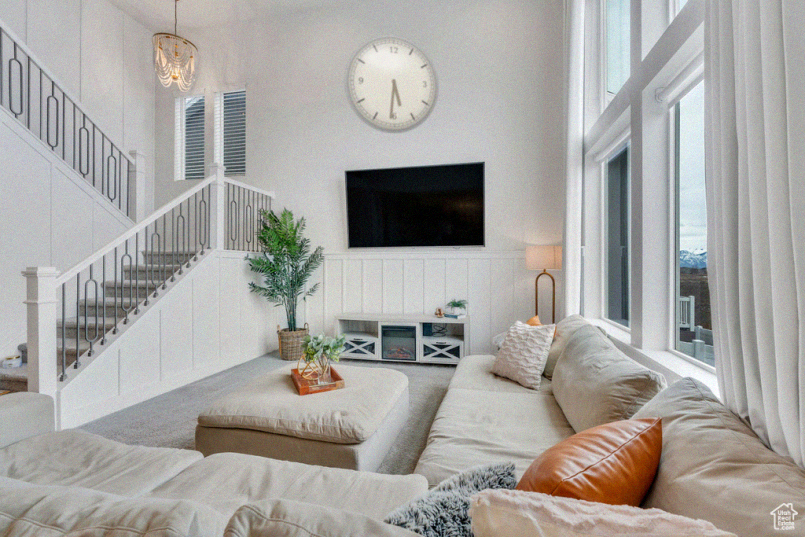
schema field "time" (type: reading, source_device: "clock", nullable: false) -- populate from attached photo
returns 5:31
